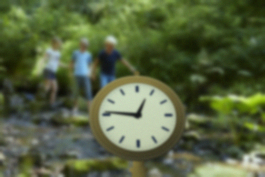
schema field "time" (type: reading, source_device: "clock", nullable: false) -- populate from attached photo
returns 12:46
